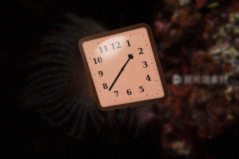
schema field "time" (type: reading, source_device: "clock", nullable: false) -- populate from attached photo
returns 1:38
